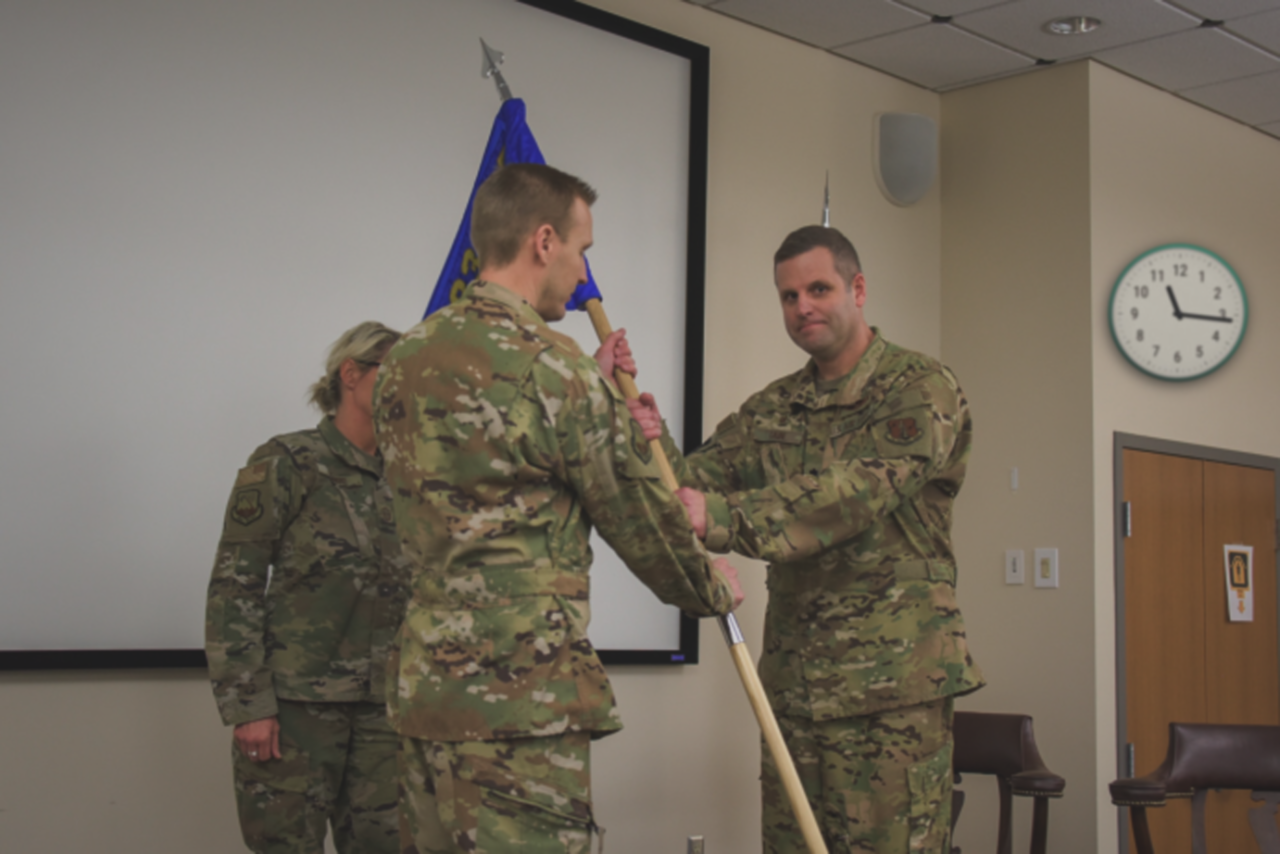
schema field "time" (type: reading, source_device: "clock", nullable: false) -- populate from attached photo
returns 11:16
